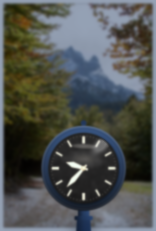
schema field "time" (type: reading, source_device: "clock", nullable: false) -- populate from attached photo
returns 9:37
